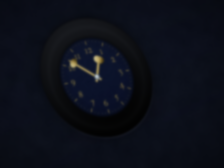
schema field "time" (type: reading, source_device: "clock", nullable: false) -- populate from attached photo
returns 12:52
